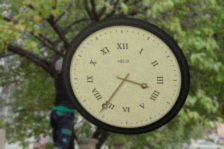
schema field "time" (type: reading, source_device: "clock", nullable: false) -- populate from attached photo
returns 3:36
